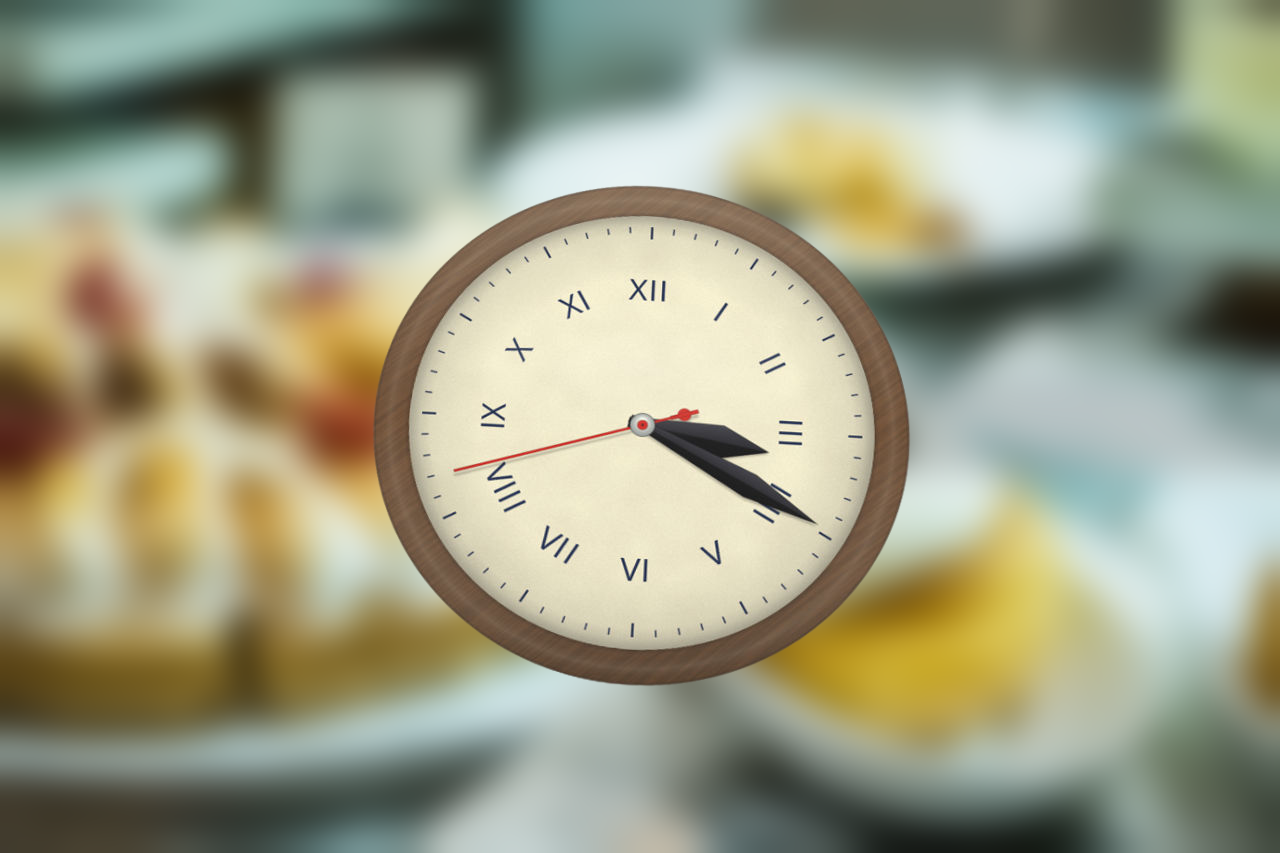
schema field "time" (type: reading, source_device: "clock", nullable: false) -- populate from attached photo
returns 3:19:42
